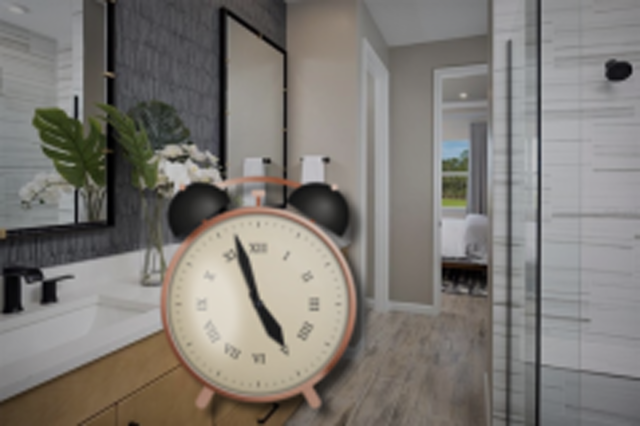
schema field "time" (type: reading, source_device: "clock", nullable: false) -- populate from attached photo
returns 4:57
